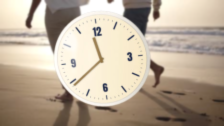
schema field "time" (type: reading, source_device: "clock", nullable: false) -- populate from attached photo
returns 11:39
